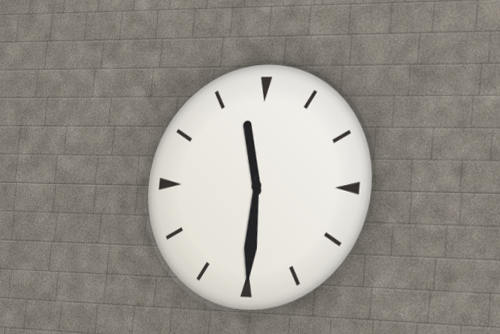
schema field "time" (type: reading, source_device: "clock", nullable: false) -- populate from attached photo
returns 11:30
